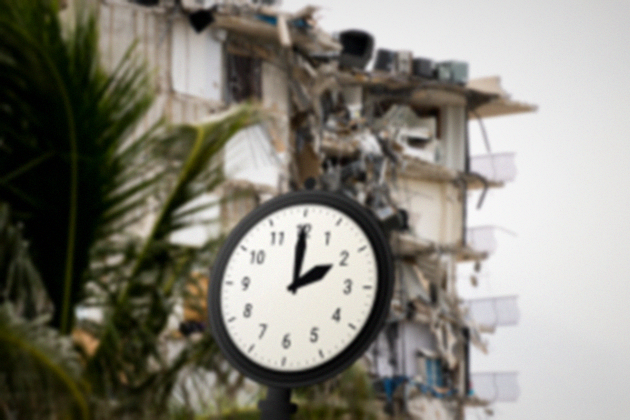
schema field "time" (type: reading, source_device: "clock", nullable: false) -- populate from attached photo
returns 2:00
